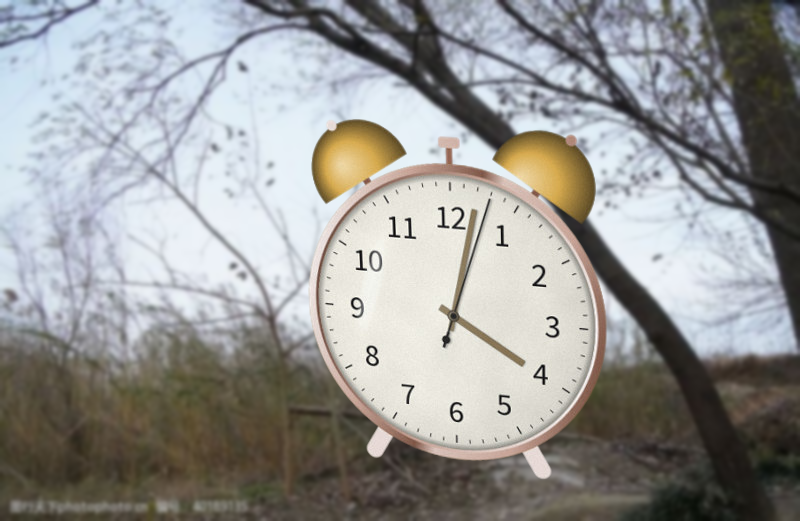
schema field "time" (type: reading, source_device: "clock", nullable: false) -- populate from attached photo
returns 4:02:03
